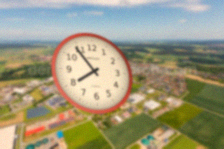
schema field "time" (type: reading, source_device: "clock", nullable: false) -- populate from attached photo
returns 7:54
